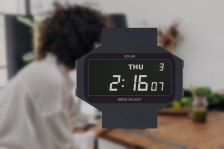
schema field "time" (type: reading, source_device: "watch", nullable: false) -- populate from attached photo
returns 2:16:07
